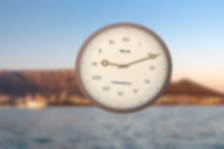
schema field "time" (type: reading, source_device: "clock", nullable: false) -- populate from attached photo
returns 9:11
